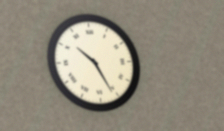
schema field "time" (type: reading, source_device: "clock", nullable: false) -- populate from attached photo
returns 10:26
